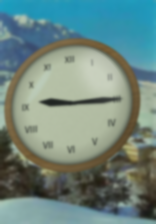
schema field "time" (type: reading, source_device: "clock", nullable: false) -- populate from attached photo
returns 9:15
